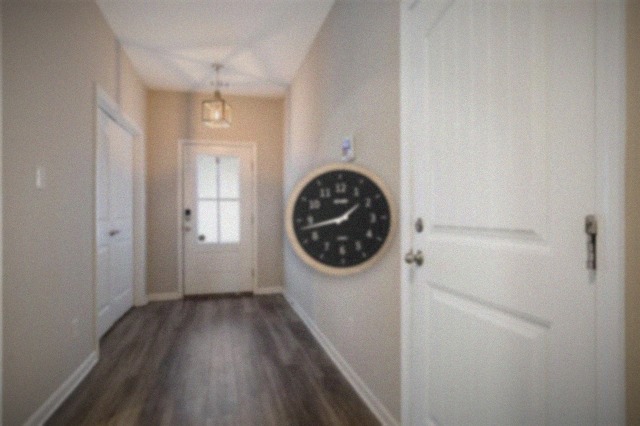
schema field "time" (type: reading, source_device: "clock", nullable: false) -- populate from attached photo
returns 1:43
